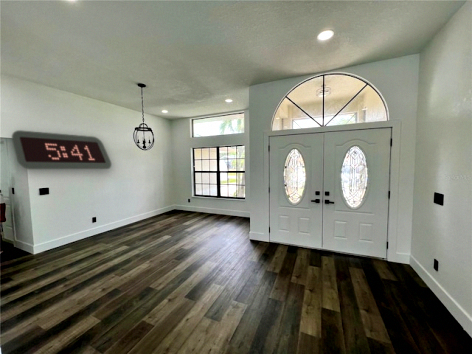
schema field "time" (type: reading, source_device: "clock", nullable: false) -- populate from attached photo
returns 5:41
